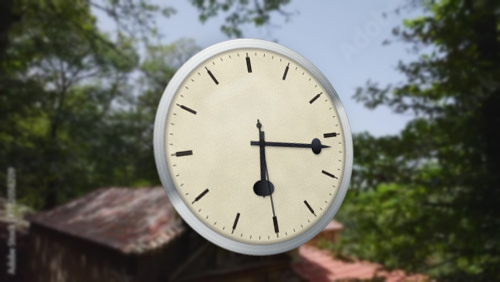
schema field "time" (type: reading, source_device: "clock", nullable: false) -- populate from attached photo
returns 6:16:30
